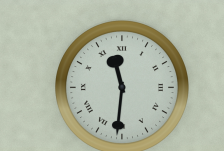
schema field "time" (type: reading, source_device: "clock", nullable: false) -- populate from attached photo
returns 11:31
